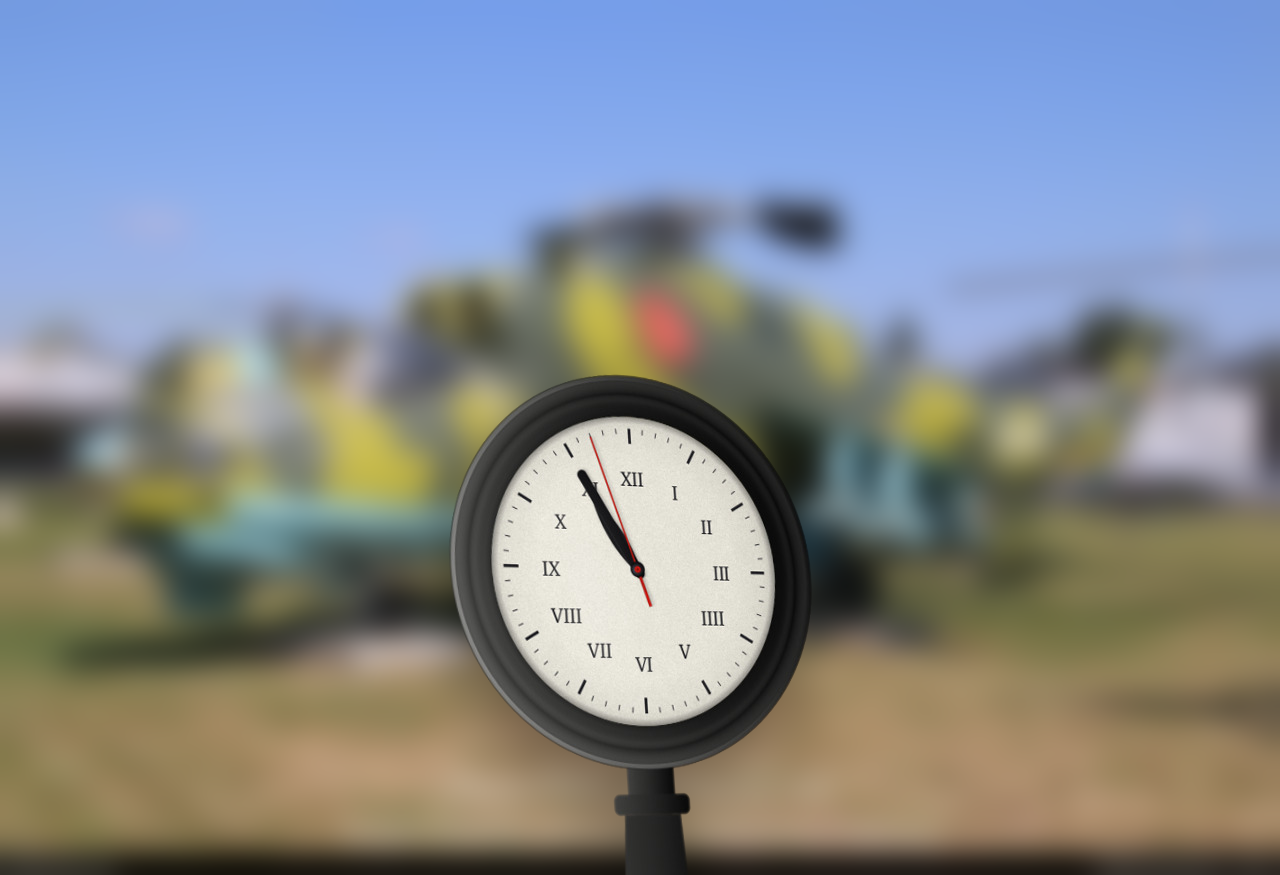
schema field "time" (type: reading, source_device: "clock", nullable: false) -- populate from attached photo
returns 10:54:57
